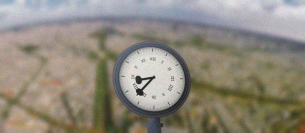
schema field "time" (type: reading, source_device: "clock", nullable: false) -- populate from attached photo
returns 8:37
